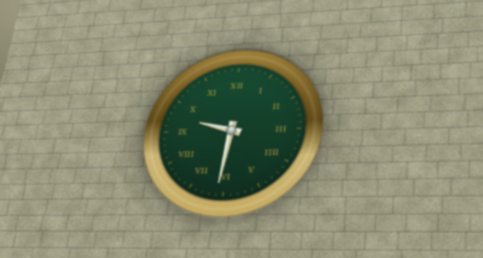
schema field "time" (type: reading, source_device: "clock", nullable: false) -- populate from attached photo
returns 9:31
